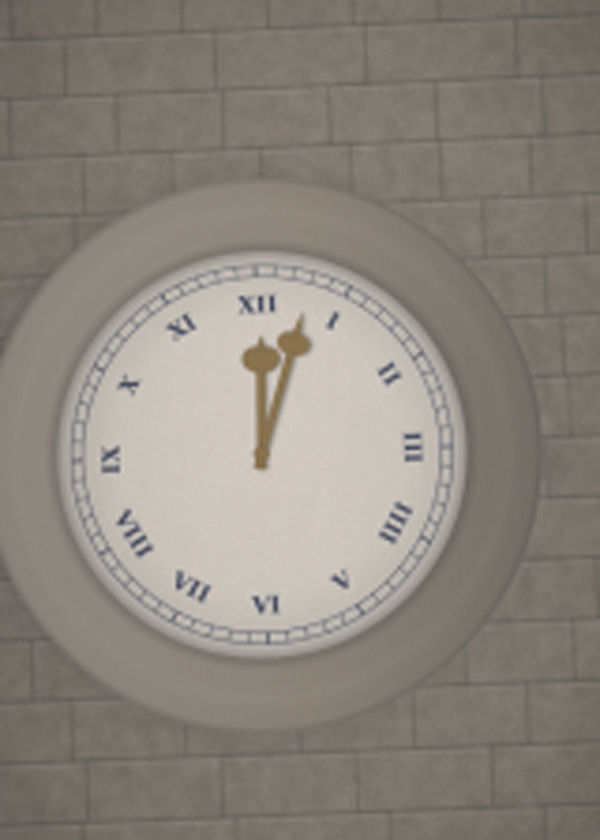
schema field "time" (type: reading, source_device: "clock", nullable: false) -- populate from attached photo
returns 12:03
